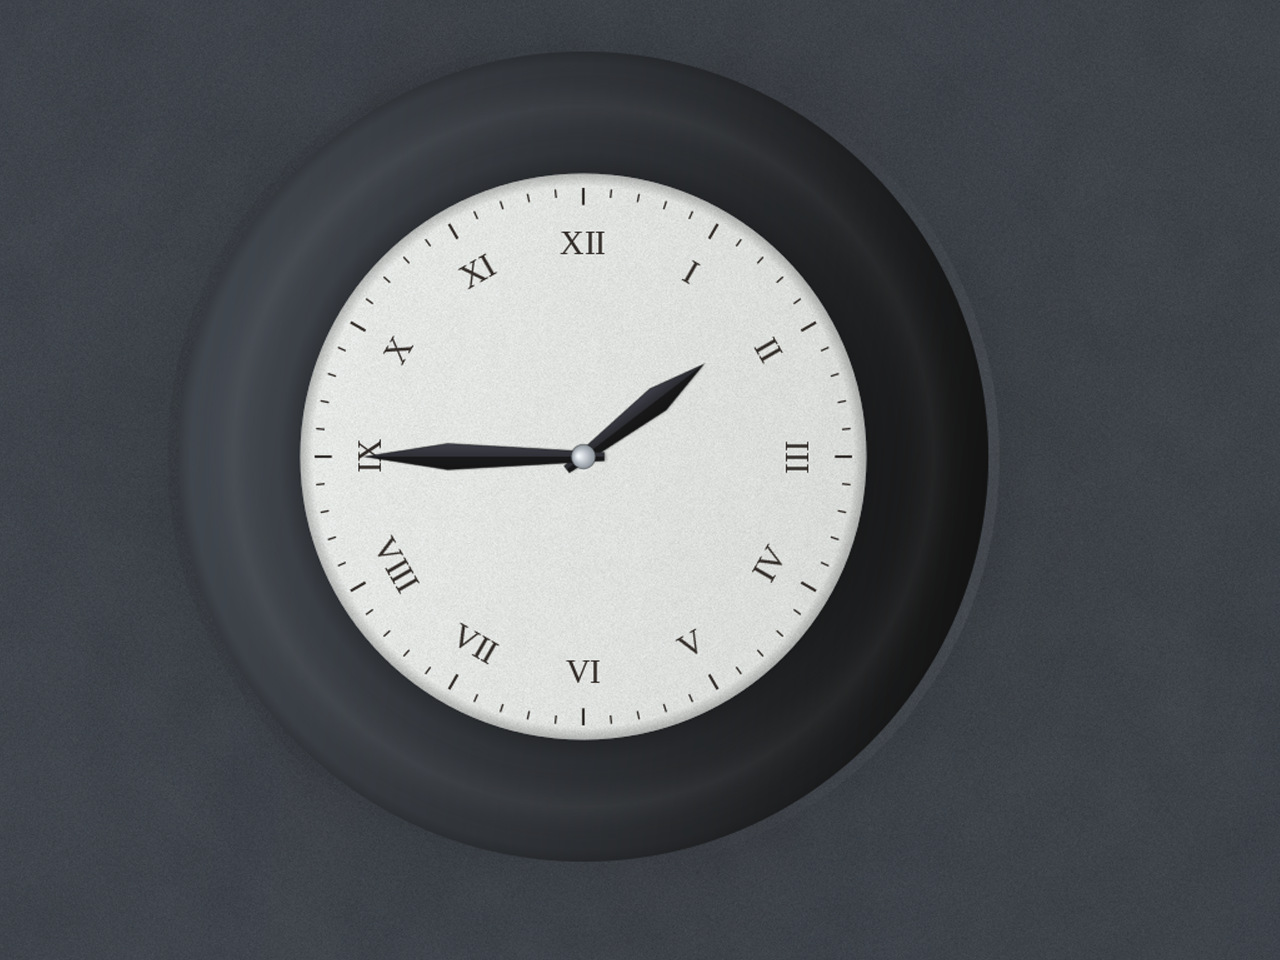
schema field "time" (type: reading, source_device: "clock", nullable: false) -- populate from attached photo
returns 1:45
